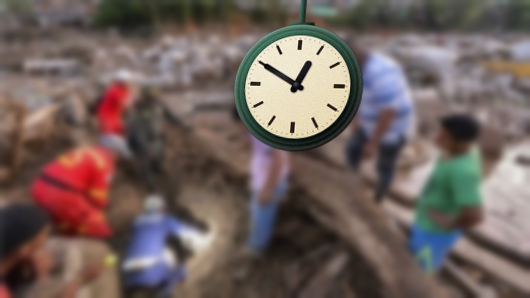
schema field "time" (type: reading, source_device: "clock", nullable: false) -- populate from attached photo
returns 12:50
